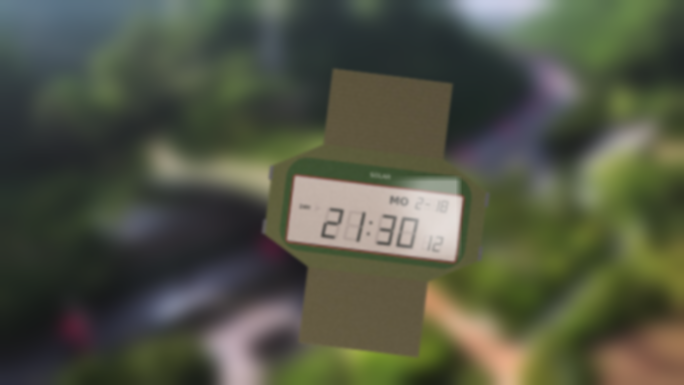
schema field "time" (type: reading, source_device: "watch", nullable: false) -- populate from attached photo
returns 21:30
